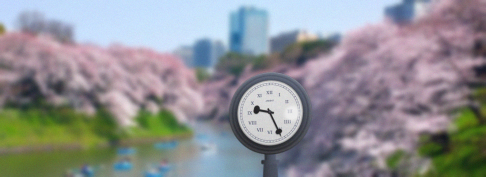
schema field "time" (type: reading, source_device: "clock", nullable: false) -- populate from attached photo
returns 9:26
